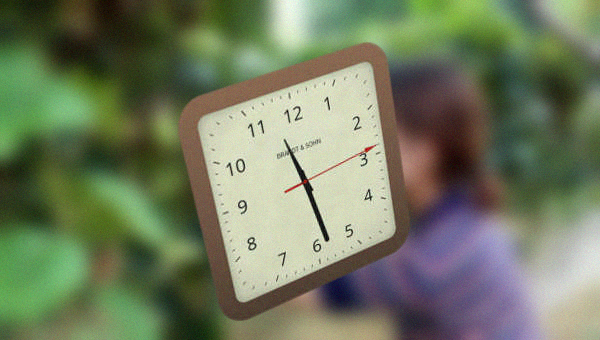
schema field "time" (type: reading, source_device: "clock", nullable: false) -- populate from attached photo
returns 11:28:14
